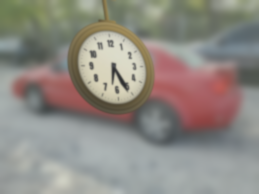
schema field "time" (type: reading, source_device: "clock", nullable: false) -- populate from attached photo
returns 6:26
